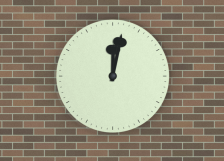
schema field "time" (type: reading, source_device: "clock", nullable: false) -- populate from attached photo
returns 12:02
